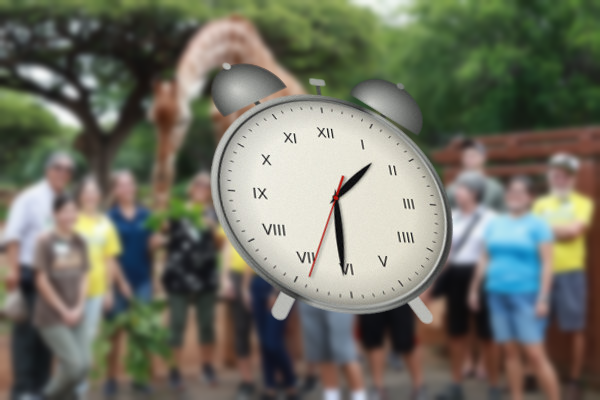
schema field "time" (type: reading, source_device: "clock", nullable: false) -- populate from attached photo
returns 1:30:34
